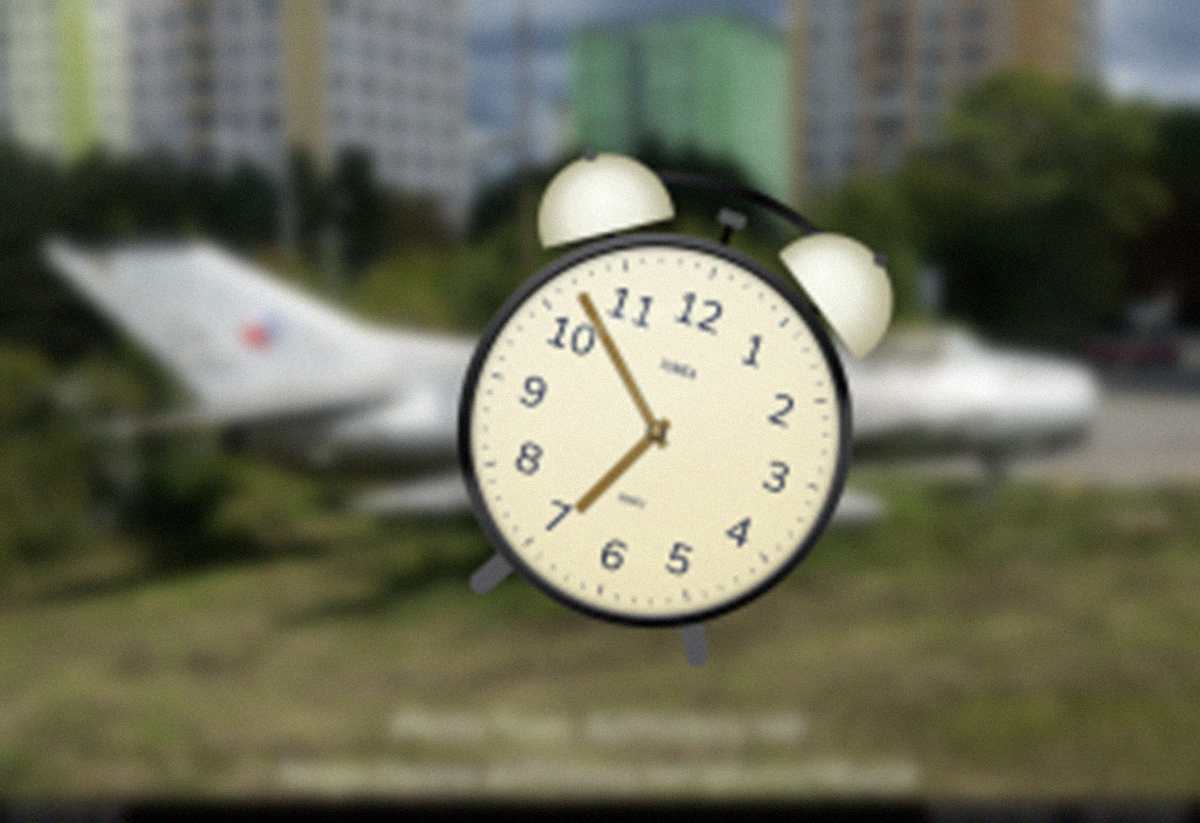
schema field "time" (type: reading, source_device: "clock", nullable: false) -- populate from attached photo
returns 6:52
